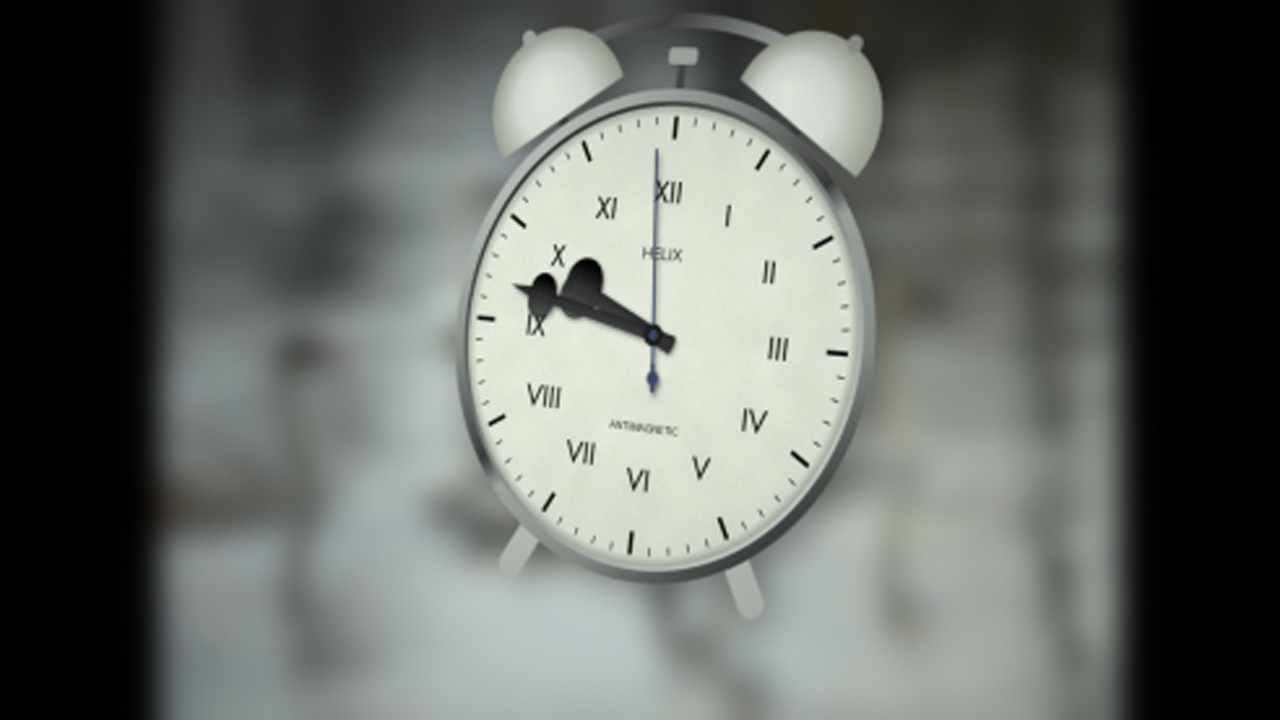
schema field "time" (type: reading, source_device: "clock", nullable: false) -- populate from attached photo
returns 9:46:59
